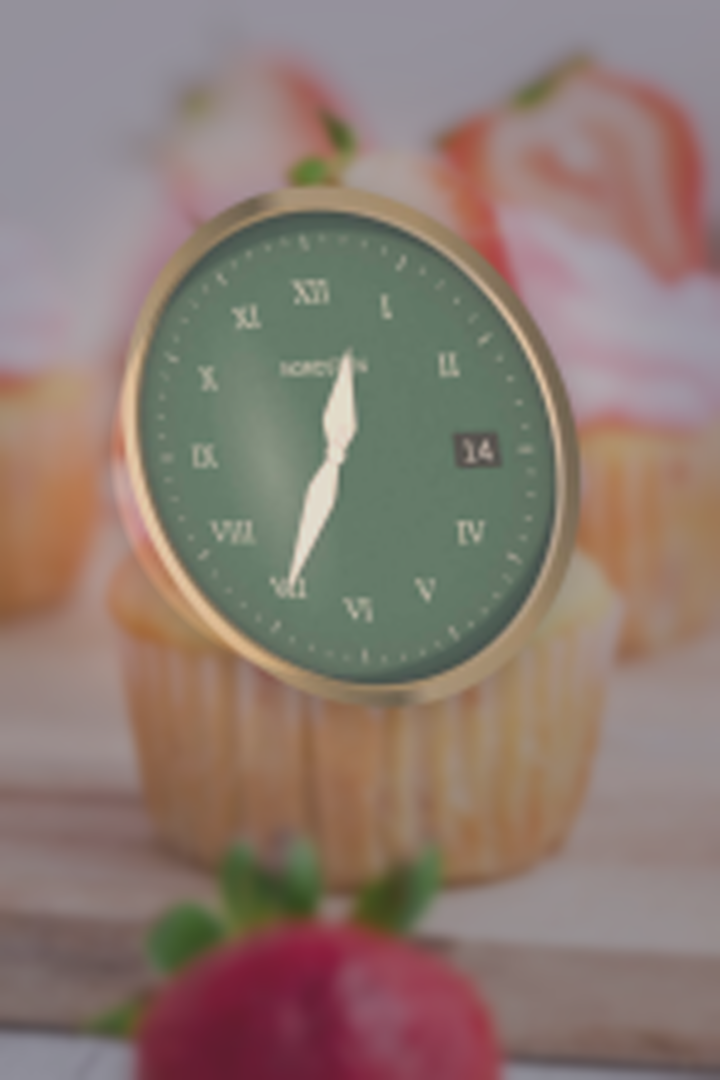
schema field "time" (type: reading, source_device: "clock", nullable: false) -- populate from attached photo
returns 12:35
